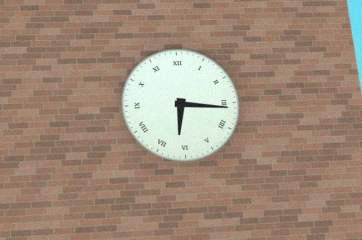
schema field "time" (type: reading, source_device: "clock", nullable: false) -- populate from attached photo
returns 6:16
